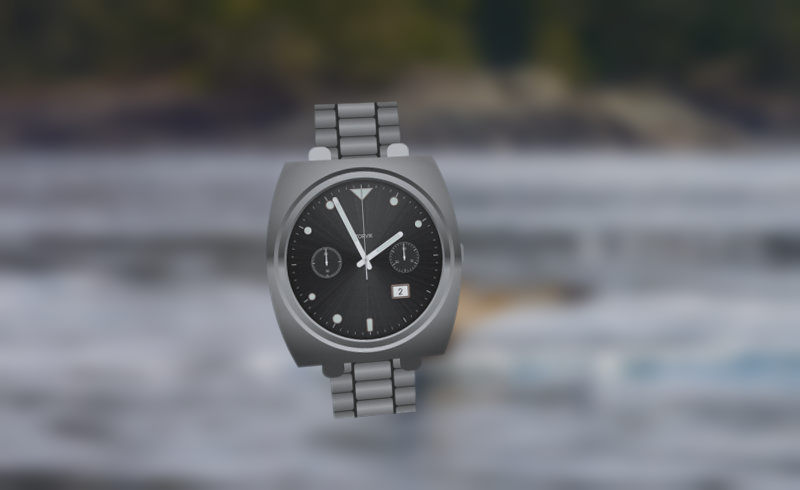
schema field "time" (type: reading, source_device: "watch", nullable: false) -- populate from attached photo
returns 1:56
